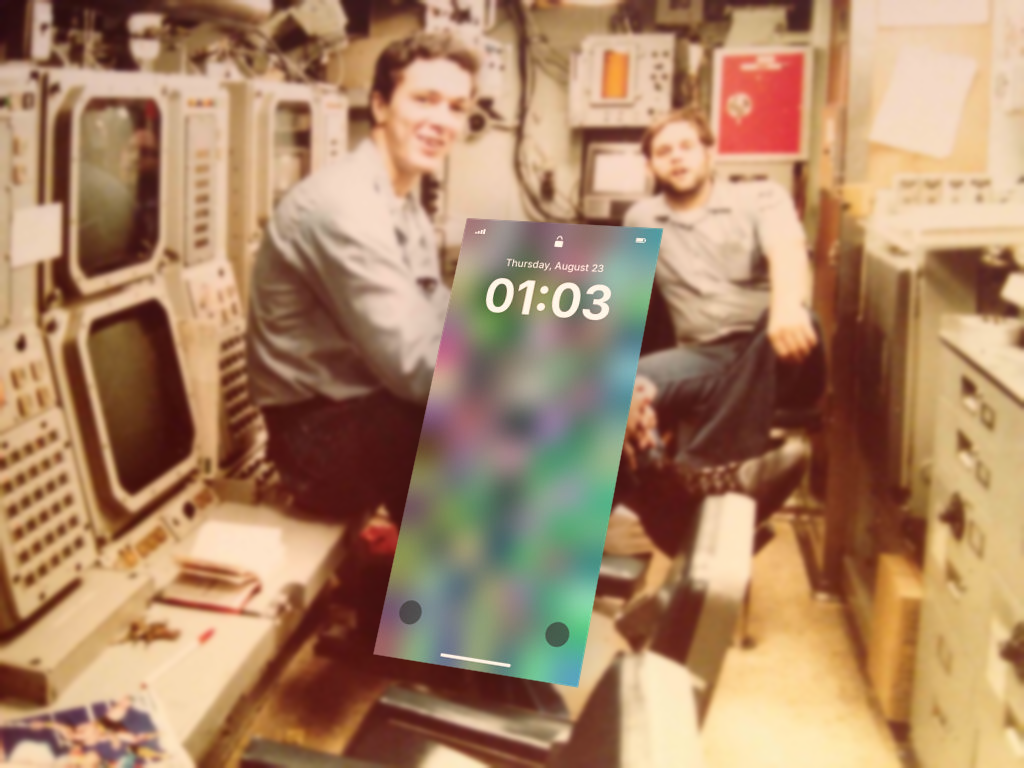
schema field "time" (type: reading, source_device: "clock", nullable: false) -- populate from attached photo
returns 1:03
